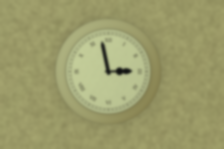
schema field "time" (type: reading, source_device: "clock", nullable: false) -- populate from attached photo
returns 2:58
